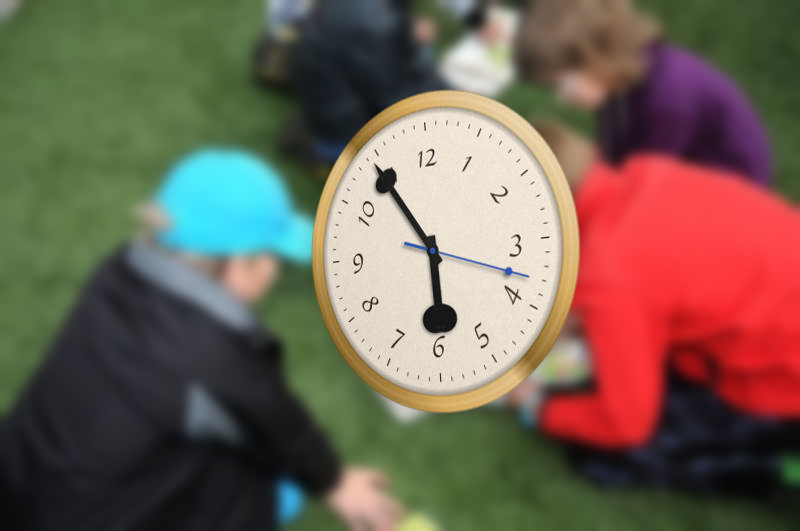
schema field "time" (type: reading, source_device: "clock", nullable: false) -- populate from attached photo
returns 5:54:18
